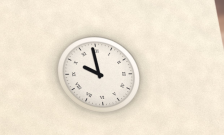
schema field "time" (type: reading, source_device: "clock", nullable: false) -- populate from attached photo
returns 9:59
